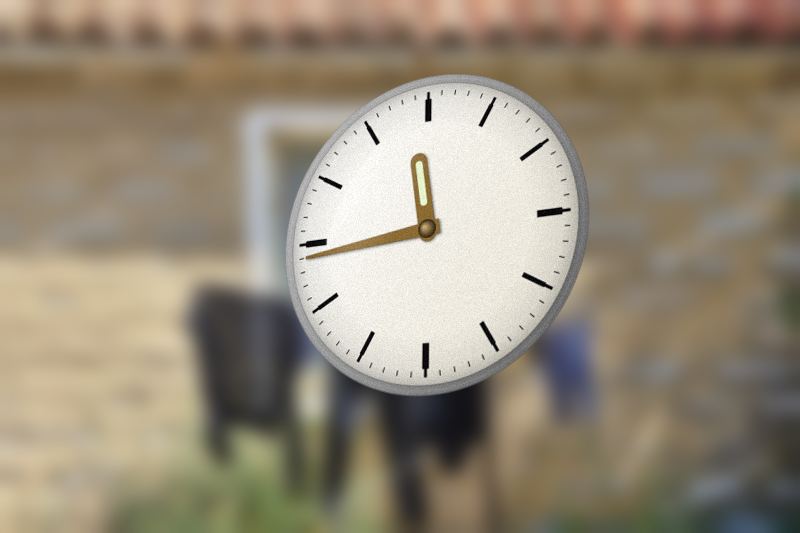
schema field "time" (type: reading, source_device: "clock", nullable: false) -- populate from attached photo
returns 11:44
